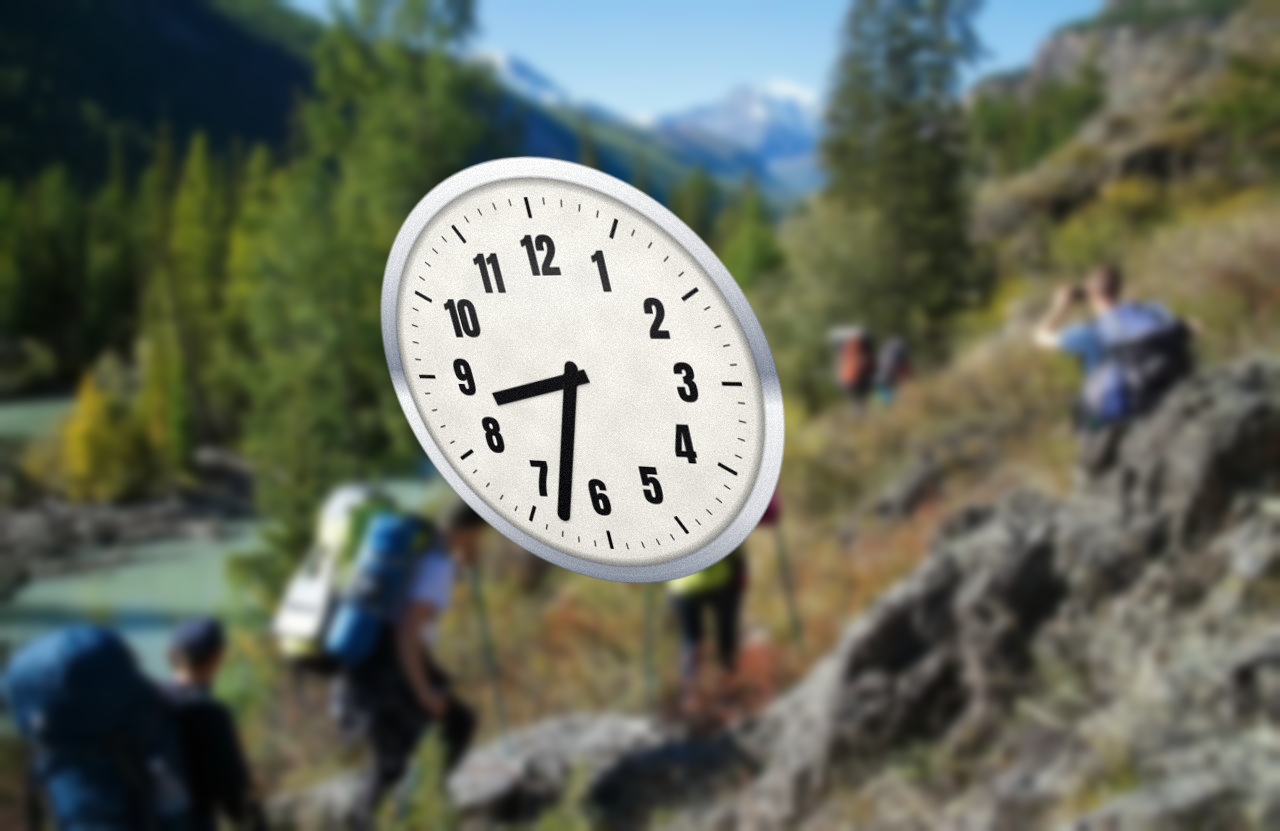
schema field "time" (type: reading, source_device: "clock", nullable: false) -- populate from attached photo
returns 8:33
